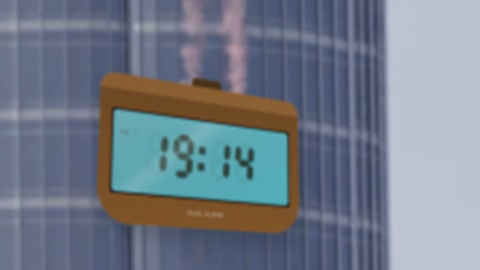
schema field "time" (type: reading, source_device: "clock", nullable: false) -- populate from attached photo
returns 19:14
